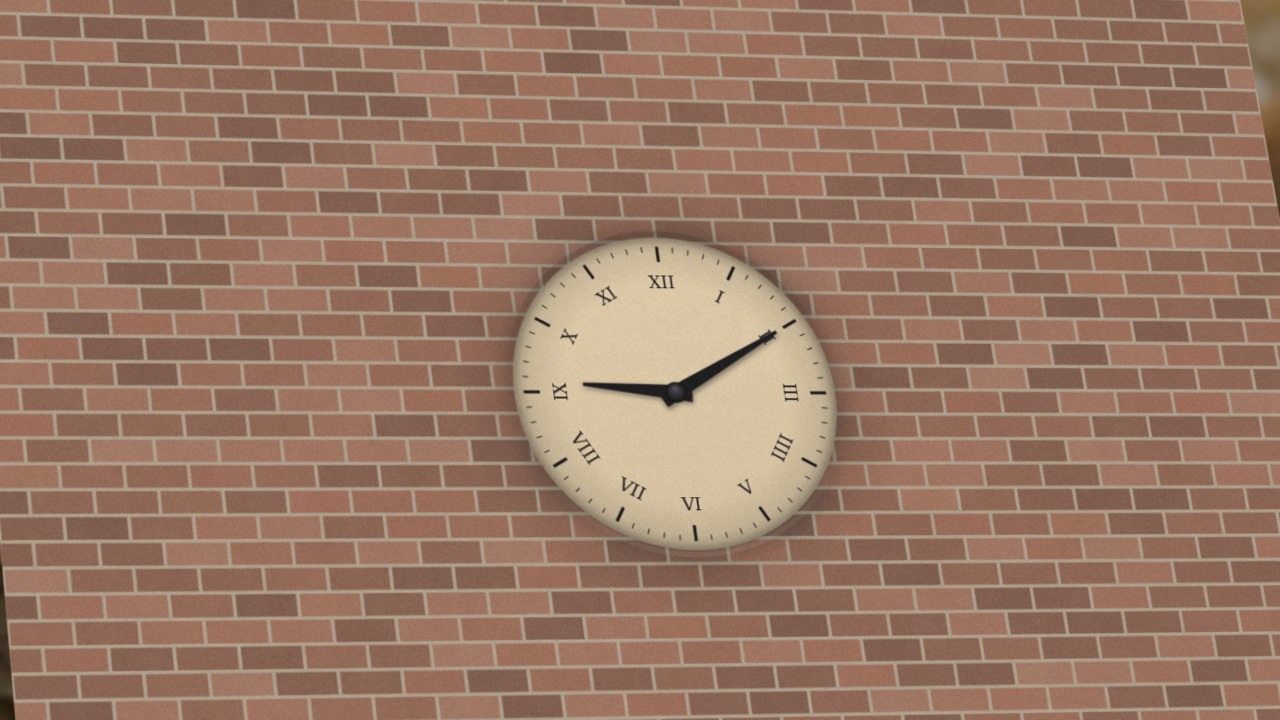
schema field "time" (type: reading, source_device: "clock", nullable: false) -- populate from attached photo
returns 9:10
